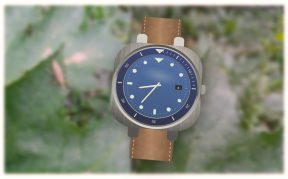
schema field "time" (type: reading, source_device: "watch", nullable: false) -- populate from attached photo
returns 8:36
